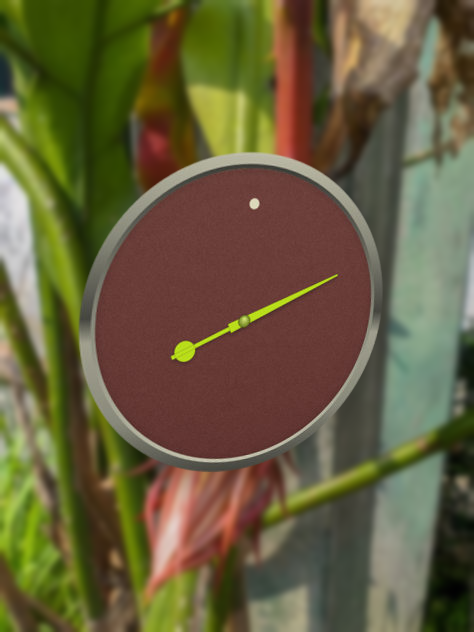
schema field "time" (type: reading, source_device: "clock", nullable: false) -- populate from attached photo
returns 8:11
